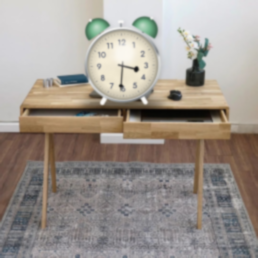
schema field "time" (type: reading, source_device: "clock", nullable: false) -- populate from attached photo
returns 3:31
